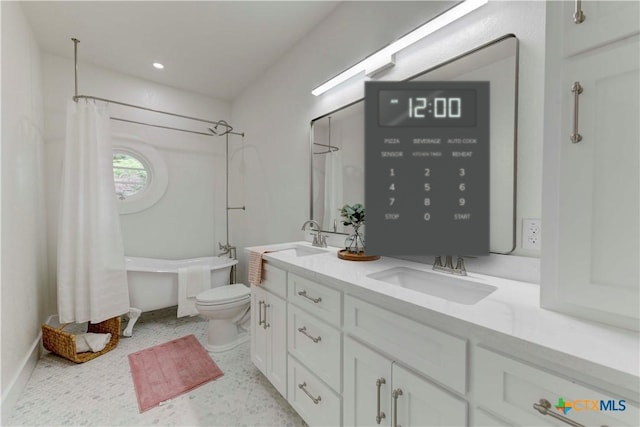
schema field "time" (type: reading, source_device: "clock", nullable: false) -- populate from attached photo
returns 12:00
